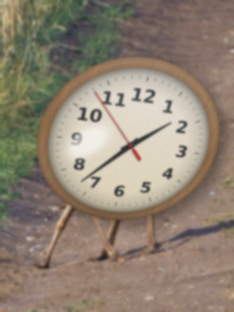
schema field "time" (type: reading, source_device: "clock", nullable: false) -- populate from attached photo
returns 1:36:53
